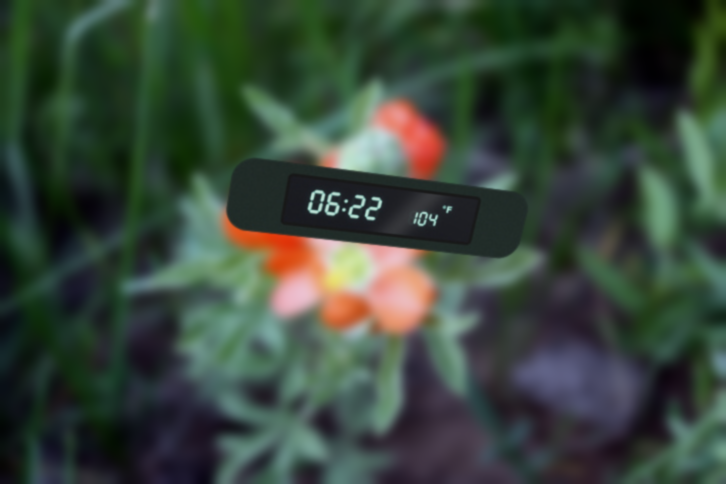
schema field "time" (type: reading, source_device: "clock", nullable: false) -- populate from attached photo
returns 6:22
